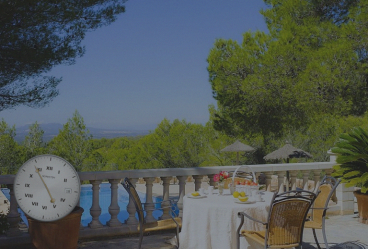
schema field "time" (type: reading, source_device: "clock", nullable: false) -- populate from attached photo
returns 4:54
